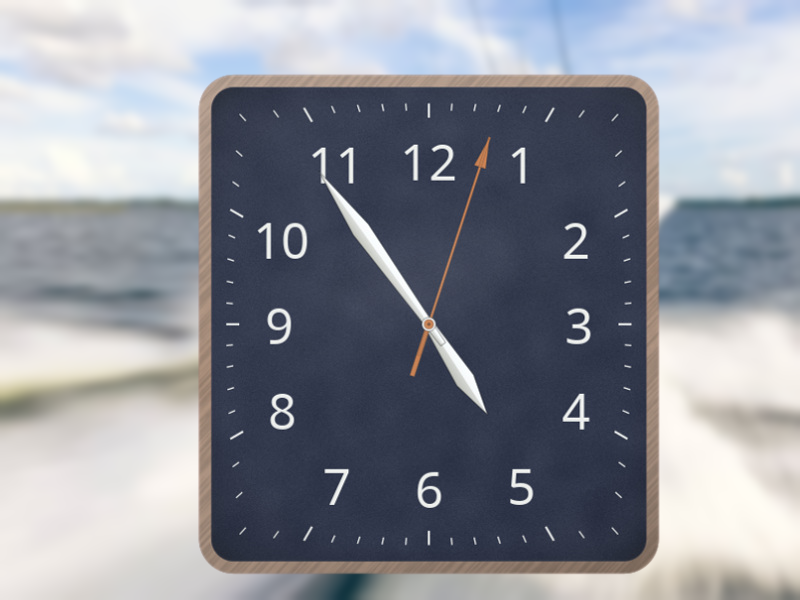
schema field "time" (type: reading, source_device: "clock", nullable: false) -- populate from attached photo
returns 4:54:03
